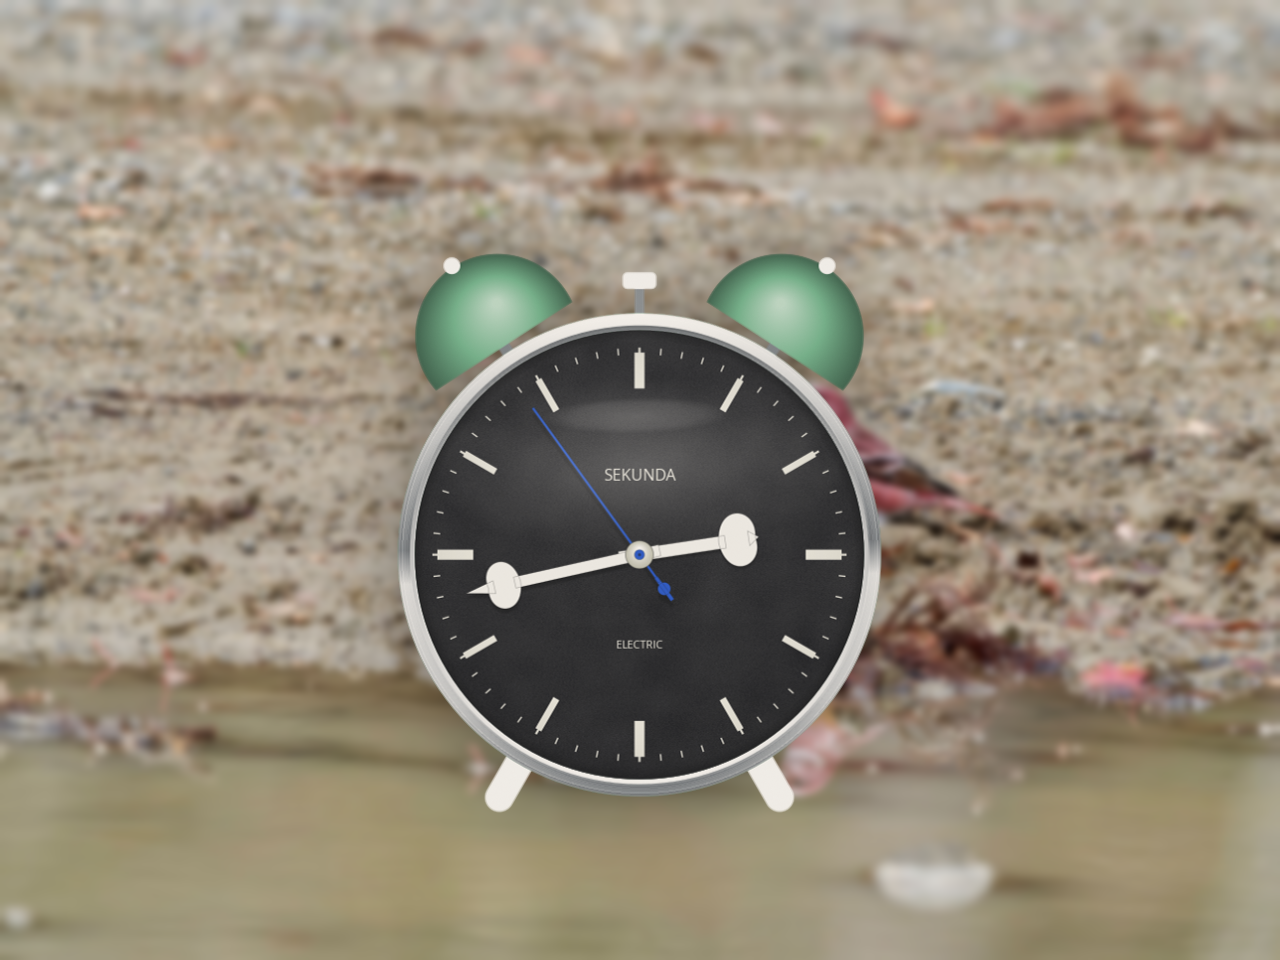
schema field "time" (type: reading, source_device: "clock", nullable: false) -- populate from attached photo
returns 2:42:54
